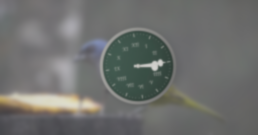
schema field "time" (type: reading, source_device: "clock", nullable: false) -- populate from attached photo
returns 3:15
